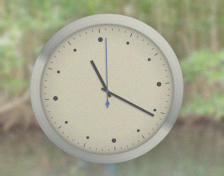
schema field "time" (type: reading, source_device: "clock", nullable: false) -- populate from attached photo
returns 11:21:01
